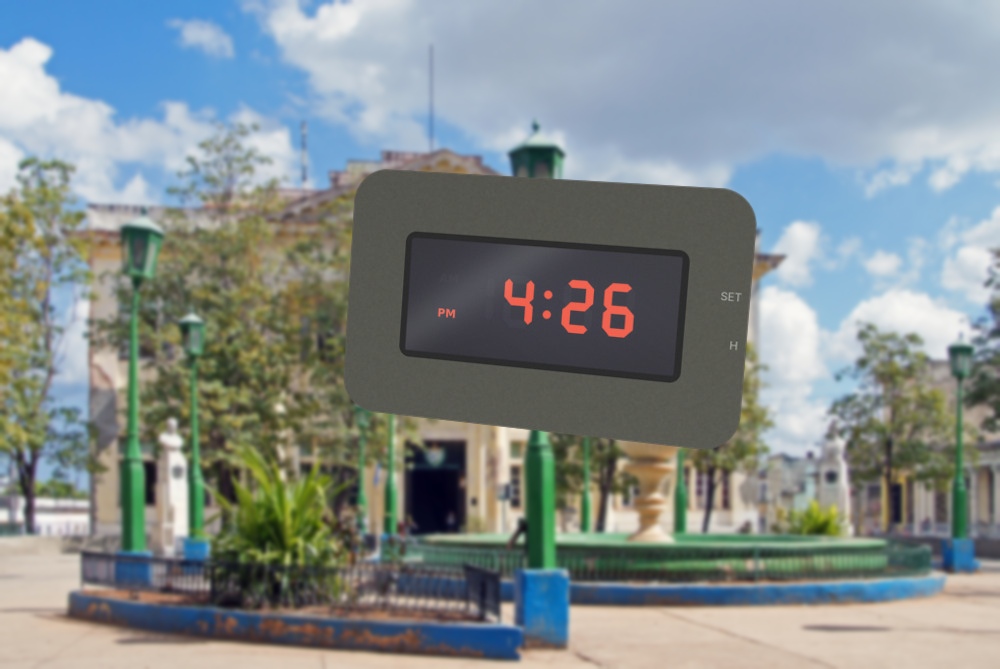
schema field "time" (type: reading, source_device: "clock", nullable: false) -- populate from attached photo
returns 4:26
